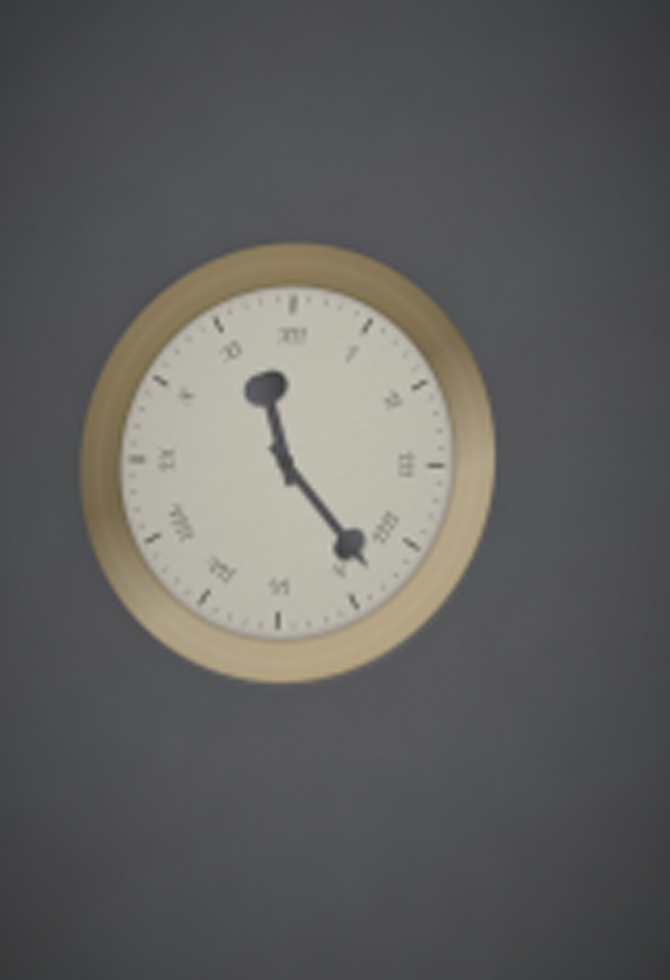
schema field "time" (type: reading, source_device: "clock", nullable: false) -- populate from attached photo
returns 11:23
